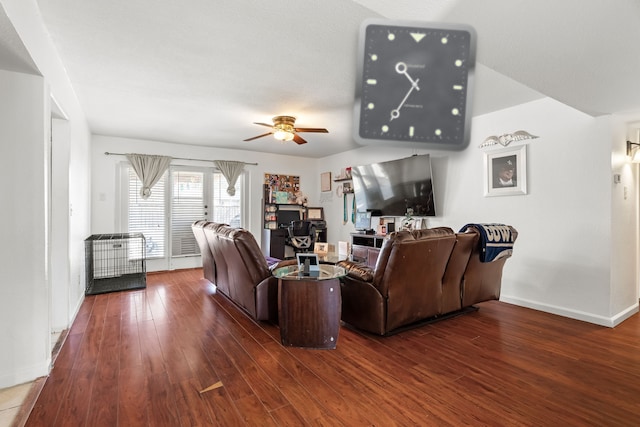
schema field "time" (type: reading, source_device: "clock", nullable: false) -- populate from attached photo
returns 10:35
